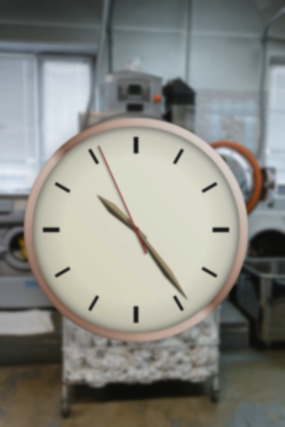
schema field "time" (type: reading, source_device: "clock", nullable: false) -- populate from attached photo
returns 10:23:56
